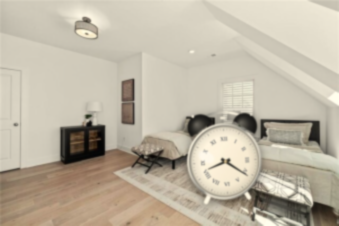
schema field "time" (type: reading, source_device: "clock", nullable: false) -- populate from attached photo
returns 8:21
